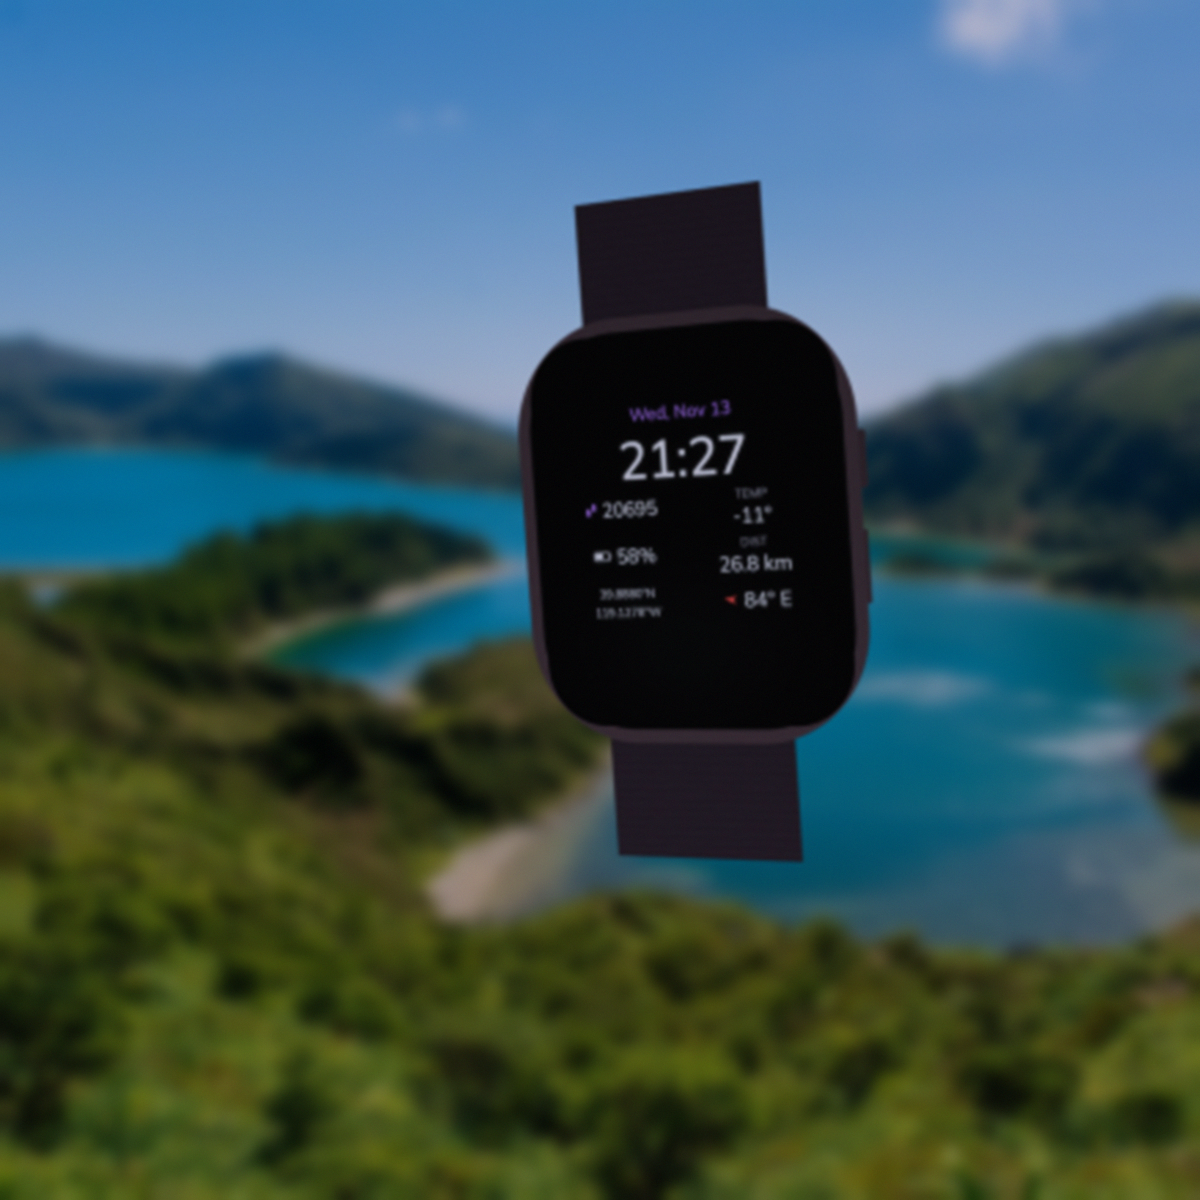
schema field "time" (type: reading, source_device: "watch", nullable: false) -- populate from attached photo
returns 21:27
